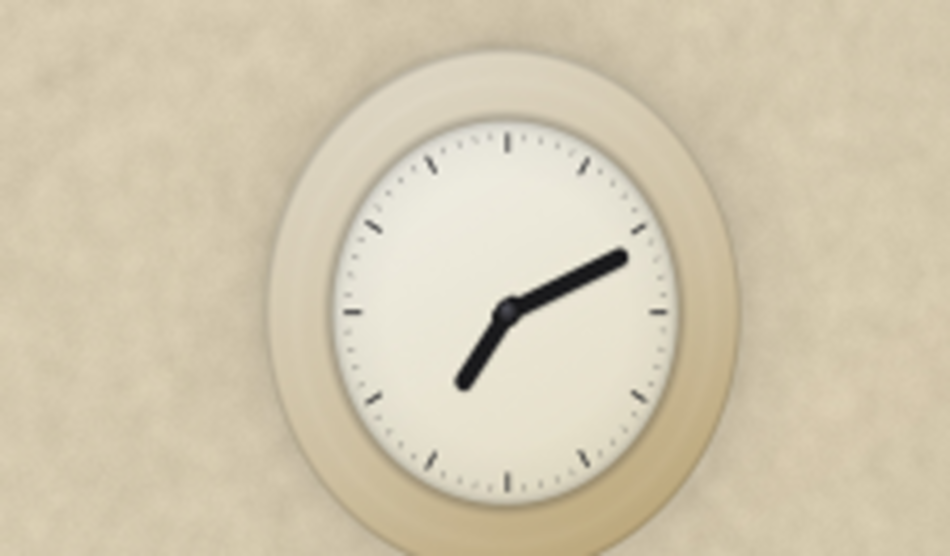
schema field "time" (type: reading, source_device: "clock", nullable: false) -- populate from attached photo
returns 7:11
